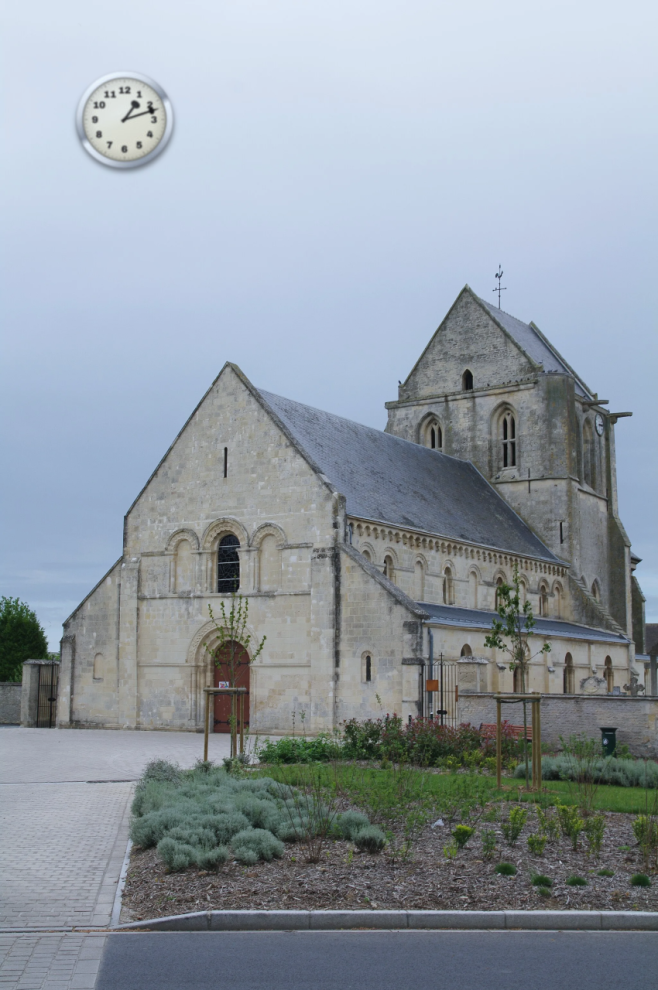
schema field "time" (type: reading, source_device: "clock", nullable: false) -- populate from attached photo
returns 1:12
